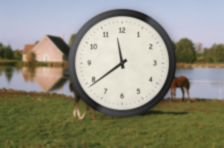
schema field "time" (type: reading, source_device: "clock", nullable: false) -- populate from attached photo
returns 11:39
